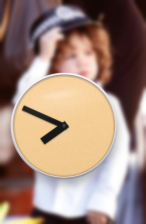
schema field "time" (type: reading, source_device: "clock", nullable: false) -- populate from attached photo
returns 7:49
